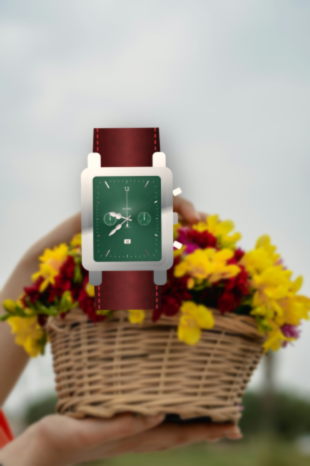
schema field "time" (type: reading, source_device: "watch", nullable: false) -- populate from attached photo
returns 9:38
